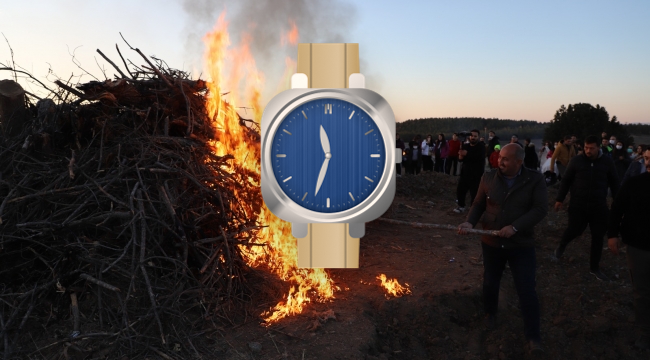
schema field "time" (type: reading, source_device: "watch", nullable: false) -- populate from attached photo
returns 11:33
